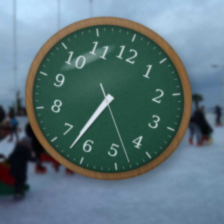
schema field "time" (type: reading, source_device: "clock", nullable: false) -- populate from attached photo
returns 6:32:23
